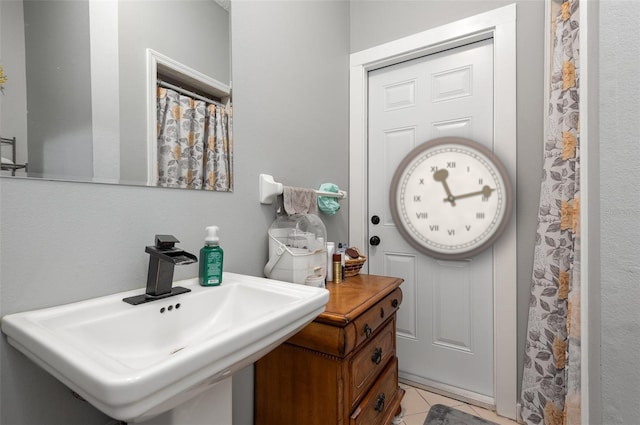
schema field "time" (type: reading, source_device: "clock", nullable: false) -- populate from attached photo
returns 11:13
